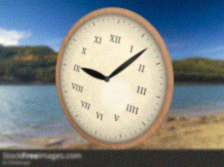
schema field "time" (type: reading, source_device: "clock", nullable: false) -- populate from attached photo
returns 9:07
